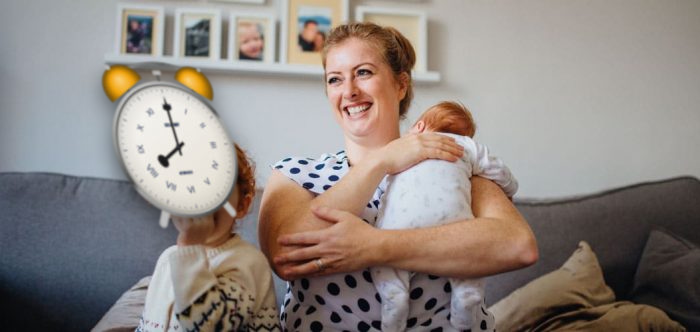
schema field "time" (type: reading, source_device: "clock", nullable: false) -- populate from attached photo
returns 8:00
